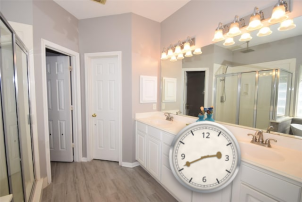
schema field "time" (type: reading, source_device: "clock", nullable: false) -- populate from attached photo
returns 2:41
